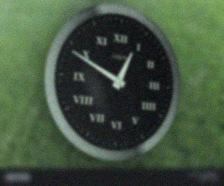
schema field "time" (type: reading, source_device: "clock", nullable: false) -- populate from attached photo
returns 12:49
